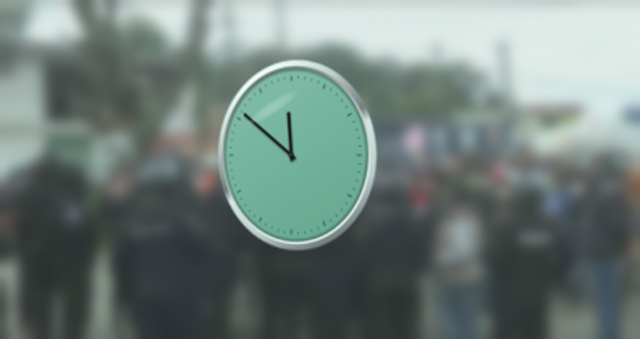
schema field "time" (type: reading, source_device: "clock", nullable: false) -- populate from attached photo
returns 11:51
